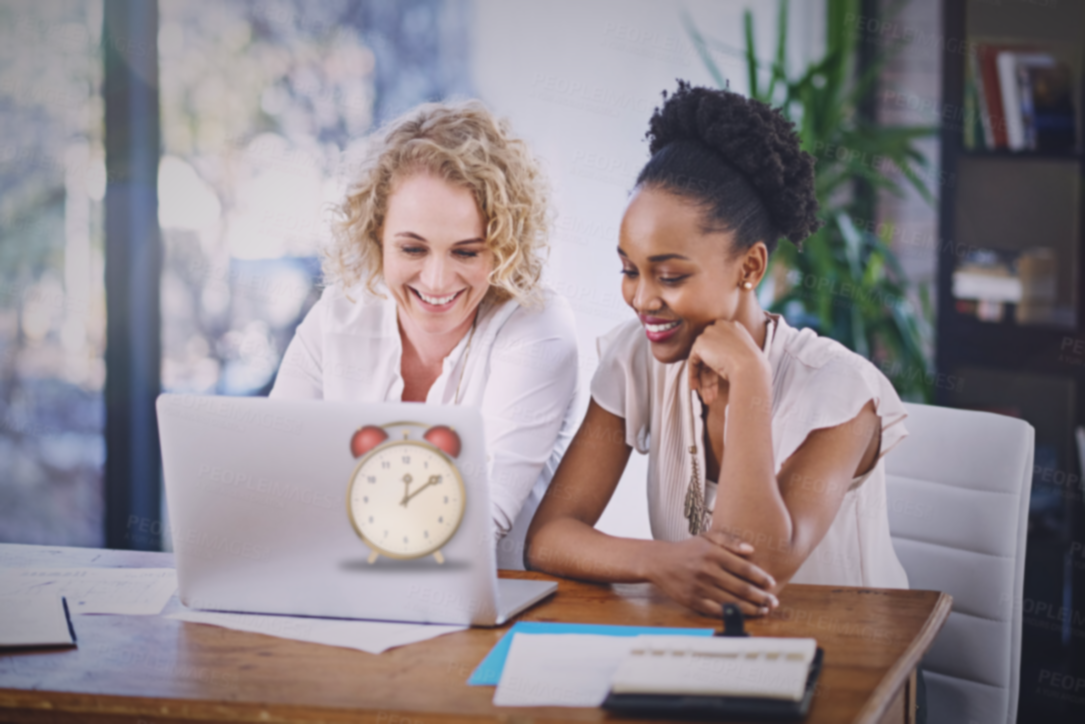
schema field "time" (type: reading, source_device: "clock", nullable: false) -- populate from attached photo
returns 12:09
